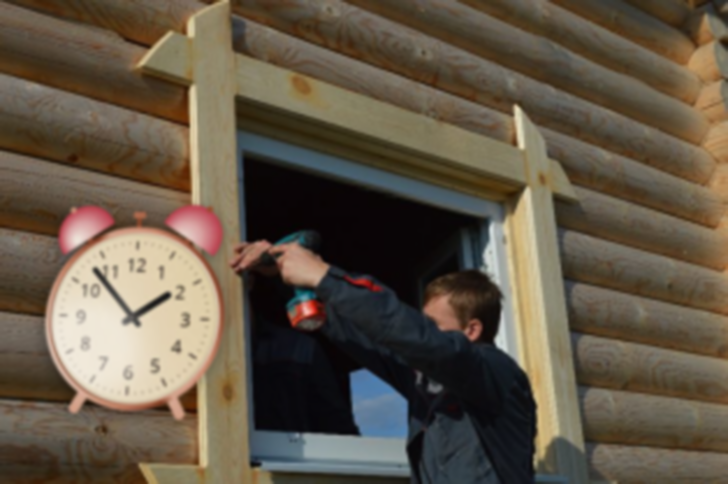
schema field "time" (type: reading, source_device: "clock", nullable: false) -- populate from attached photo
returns 1:53
